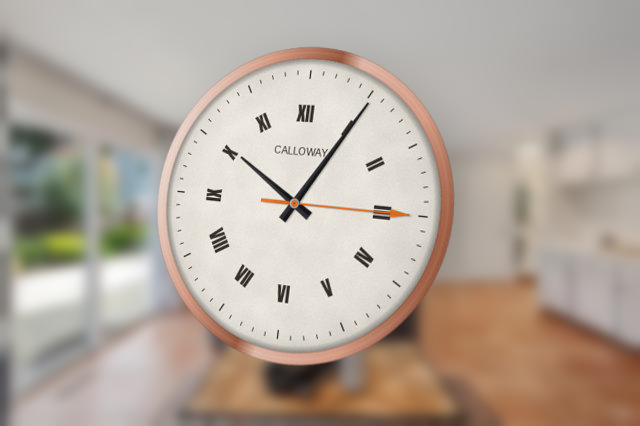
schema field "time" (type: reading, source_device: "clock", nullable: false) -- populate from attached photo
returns 10:05:15
